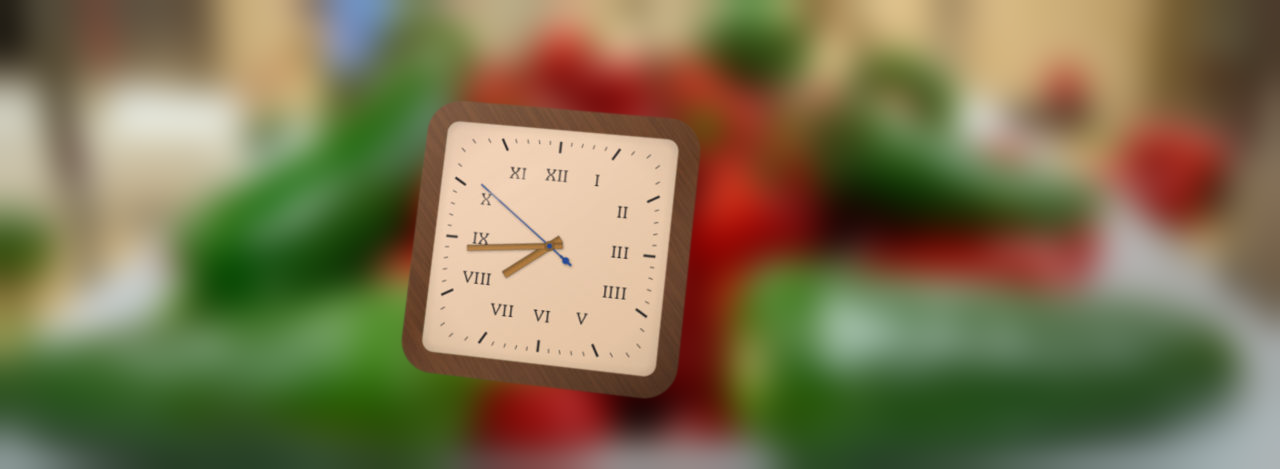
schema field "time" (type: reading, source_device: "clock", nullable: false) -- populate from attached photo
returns 7:43:51
